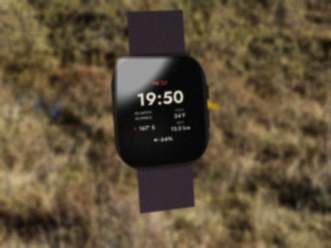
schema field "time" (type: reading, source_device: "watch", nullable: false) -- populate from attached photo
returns 19:50
